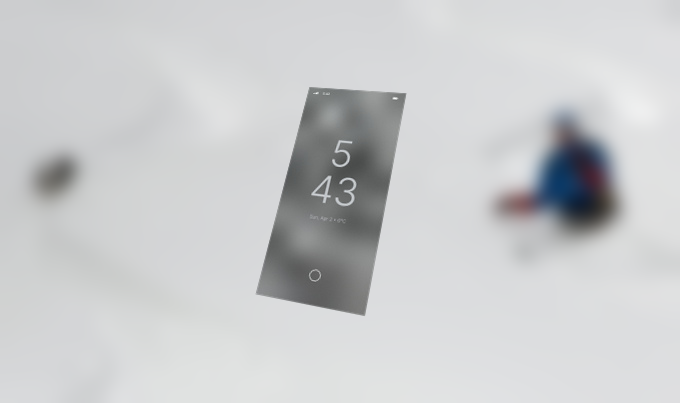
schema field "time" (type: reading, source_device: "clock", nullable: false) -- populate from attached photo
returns 5:43
